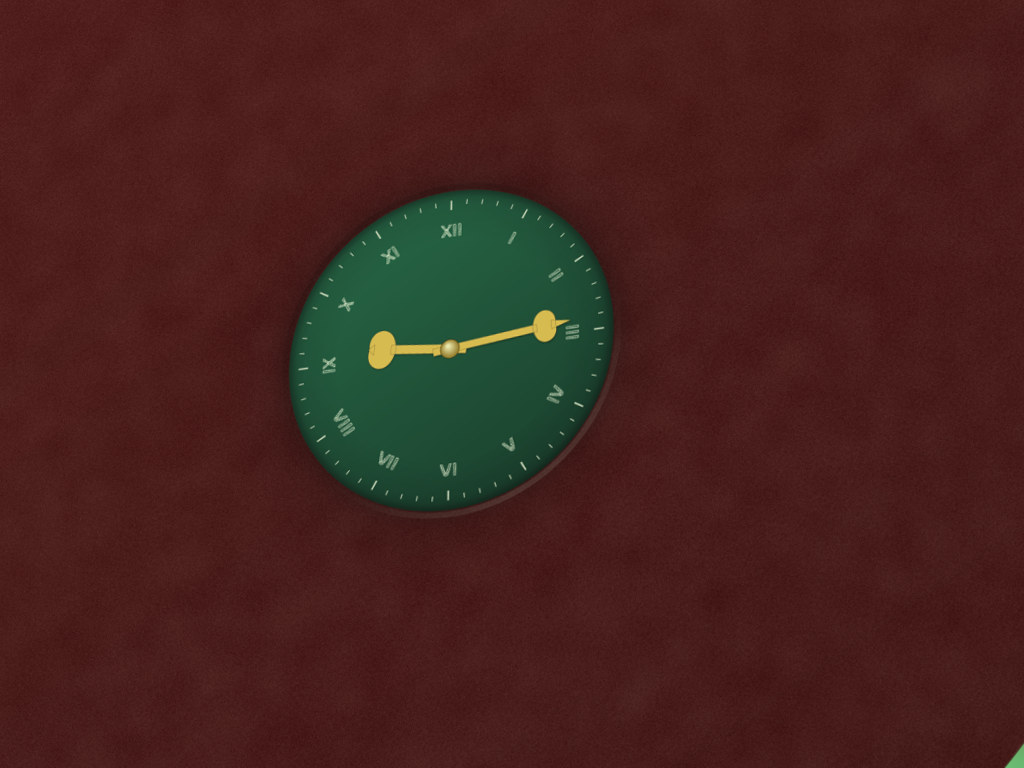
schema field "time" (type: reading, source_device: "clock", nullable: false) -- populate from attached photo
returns 9:14
